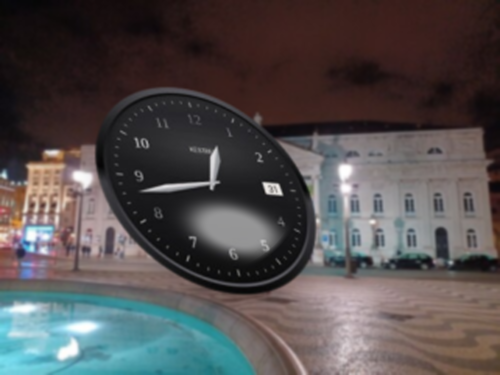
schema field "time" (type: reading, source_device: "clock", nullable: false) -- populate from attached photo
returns 12:43
